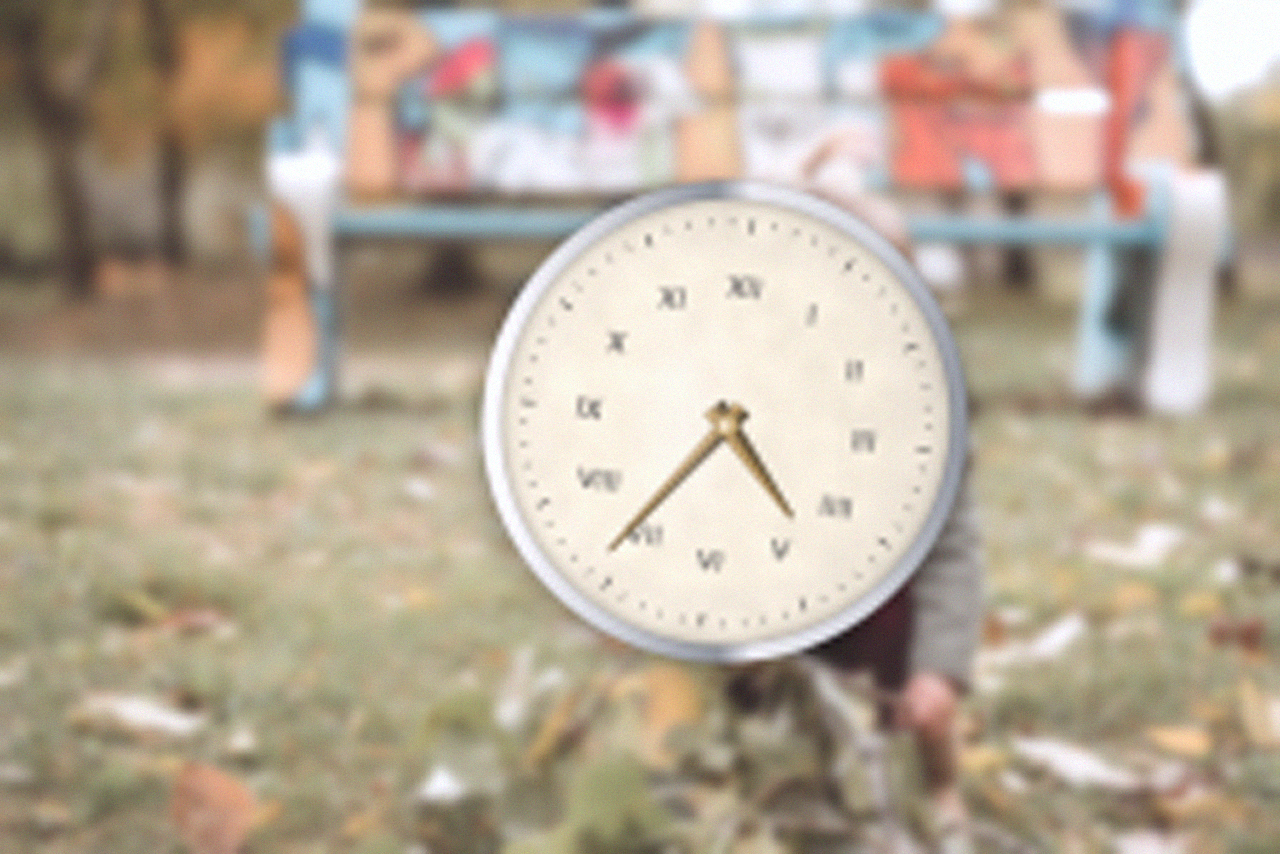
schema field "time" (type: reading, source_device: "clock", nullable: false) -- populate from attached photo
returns 4:36
